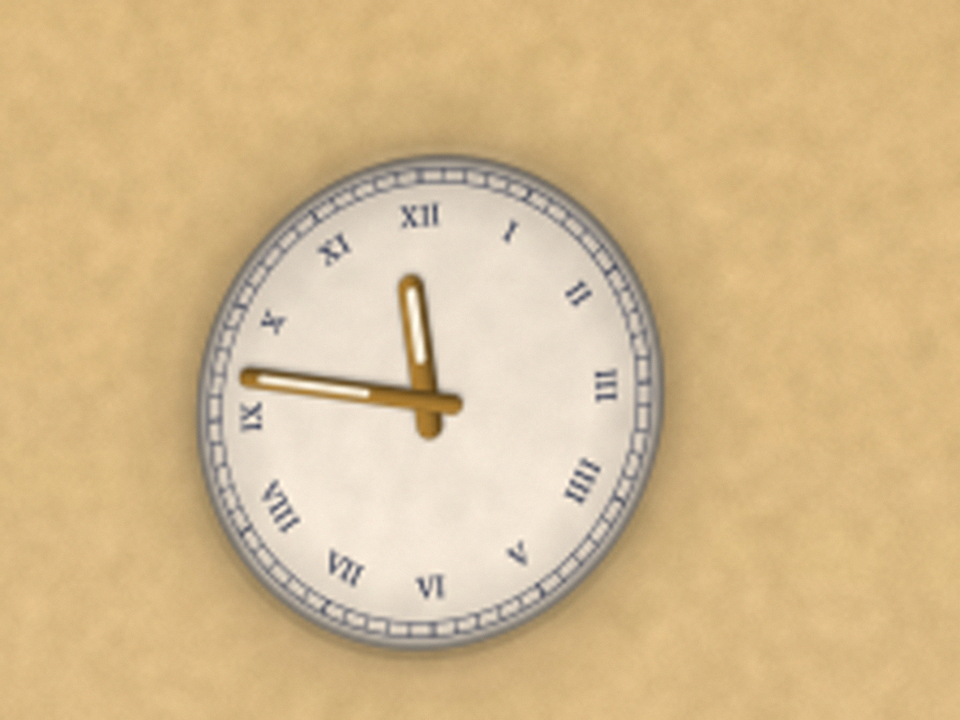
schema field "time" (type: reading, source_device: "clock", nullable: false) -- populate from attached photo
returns 11:47
